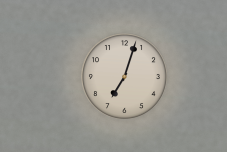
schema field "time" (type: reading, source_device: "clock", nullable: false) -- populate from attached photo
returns 7:03
